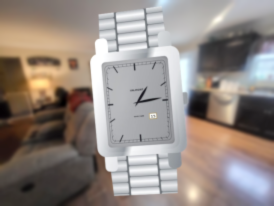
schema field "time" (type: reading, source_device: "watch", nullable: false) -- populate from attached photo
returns 1:14
